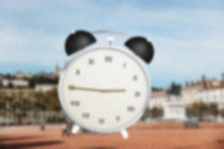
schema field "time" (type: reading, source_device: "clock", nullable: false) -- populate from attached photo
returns 2:45
